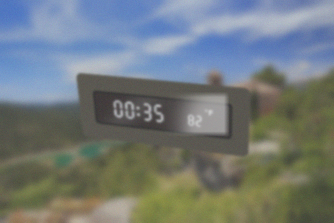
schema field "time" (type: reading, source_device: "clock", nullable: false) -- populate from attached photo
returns 0:35
